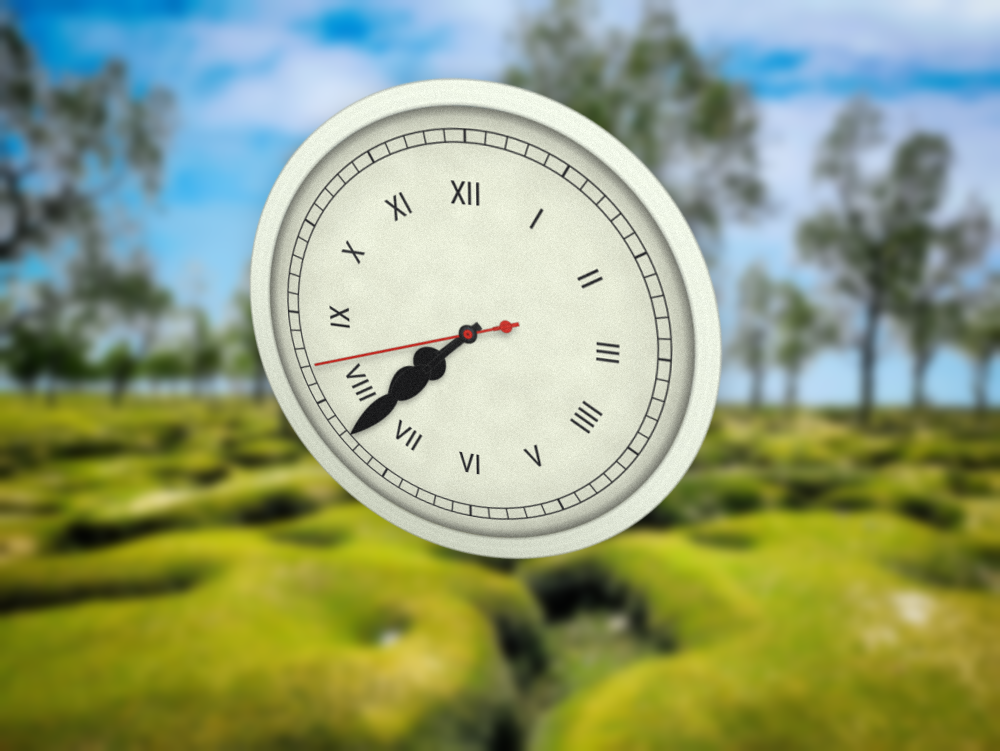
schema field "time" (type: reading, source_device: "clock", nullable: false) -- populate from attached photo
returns 7:37:42
